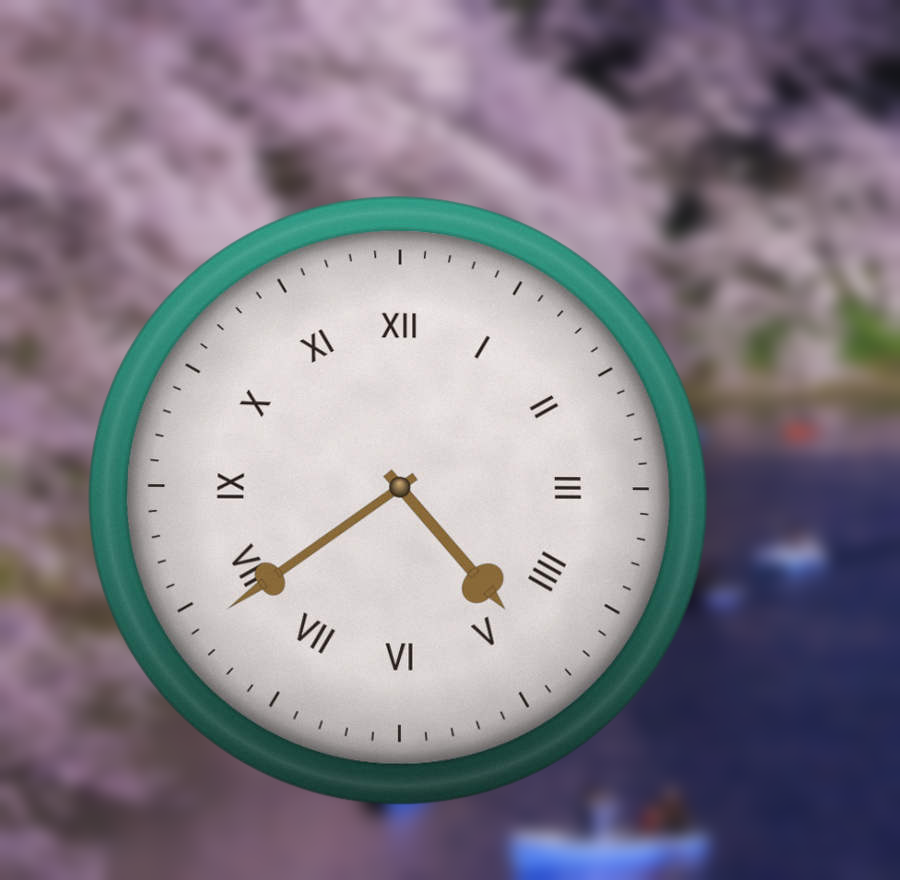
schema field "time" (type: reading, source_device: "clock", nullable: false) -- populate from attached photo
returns 4:39
